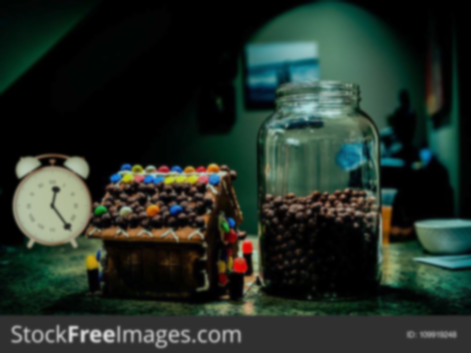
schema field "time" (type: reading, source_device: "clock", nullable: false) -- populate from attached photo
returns 12:24
